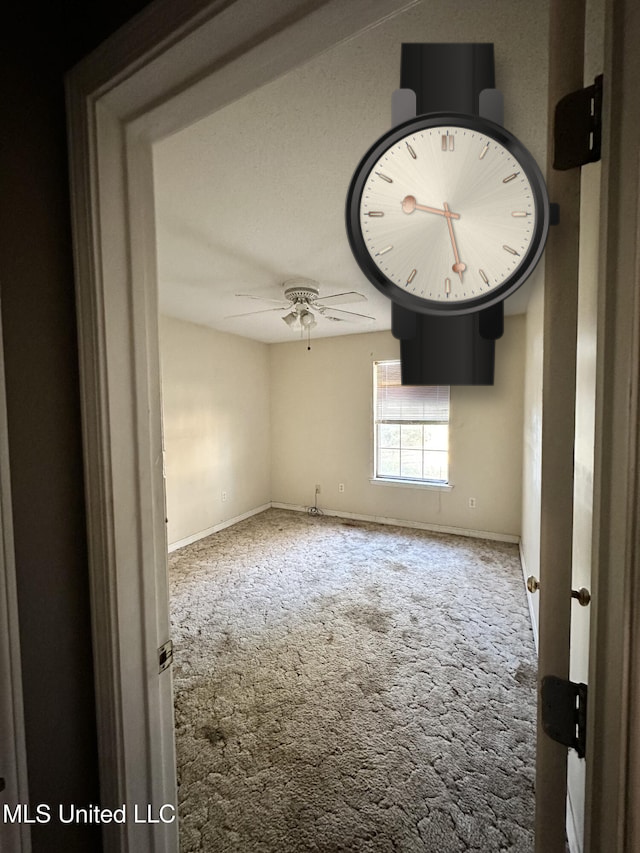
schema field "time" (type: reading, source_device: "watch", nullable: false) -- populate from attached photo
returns 9:28
